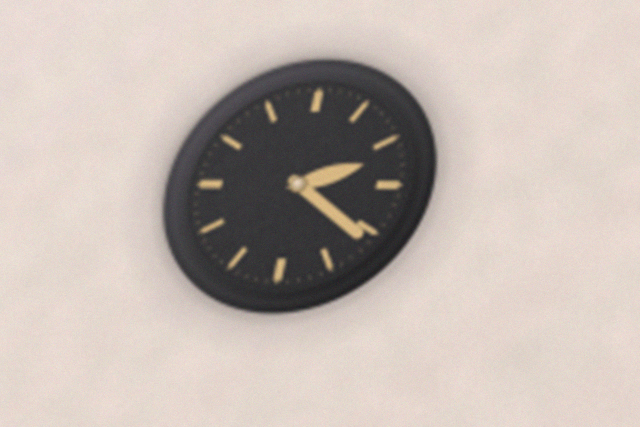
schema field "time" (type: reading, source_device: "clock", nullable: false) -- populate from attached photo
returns 2:21
